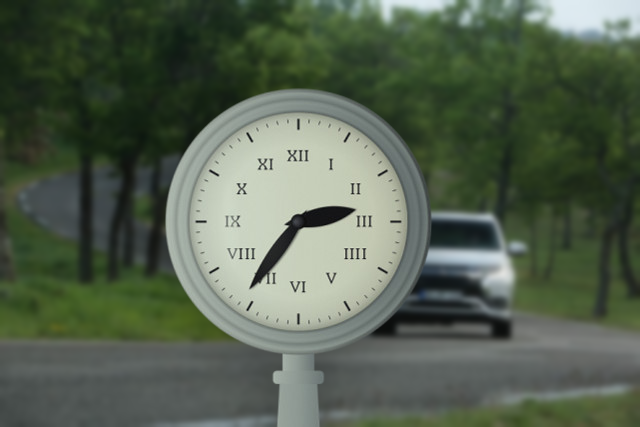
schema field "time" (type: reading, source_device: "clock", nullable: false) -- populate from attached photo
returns 2:36
